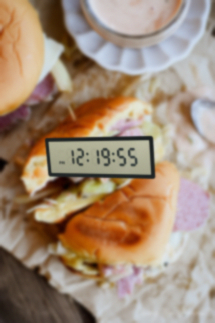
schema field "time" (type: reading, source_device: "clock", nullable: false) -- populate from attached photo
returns 12:19:55
